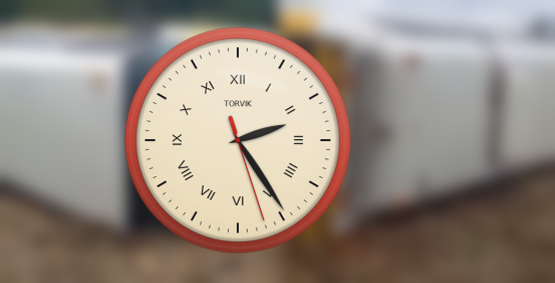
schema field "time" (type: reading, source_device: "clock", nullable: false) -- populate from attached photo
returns 2:24:27
